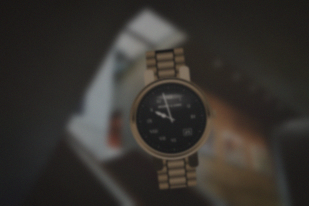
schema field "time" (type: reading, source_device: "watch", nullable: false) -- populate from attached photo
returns 9:58
